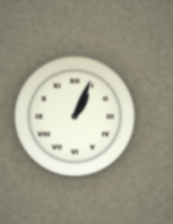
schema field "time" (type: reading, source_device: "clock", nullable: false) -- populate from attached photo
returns 1:04
